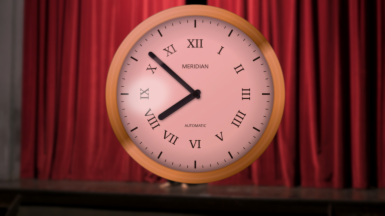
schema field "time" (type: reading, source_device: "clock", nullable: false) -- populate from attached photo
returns 7:52
